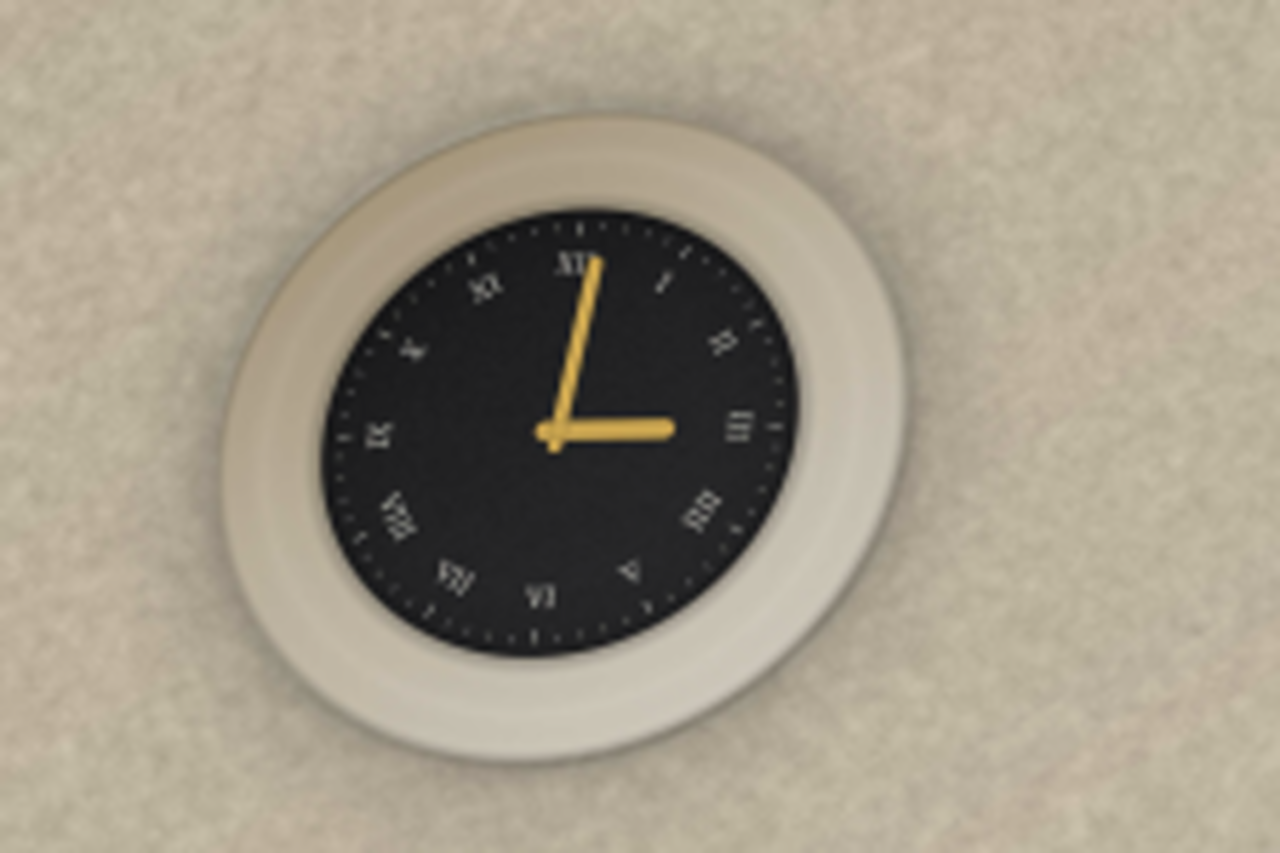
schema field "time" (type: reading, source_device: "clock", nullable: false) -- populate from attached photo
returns 3:01
